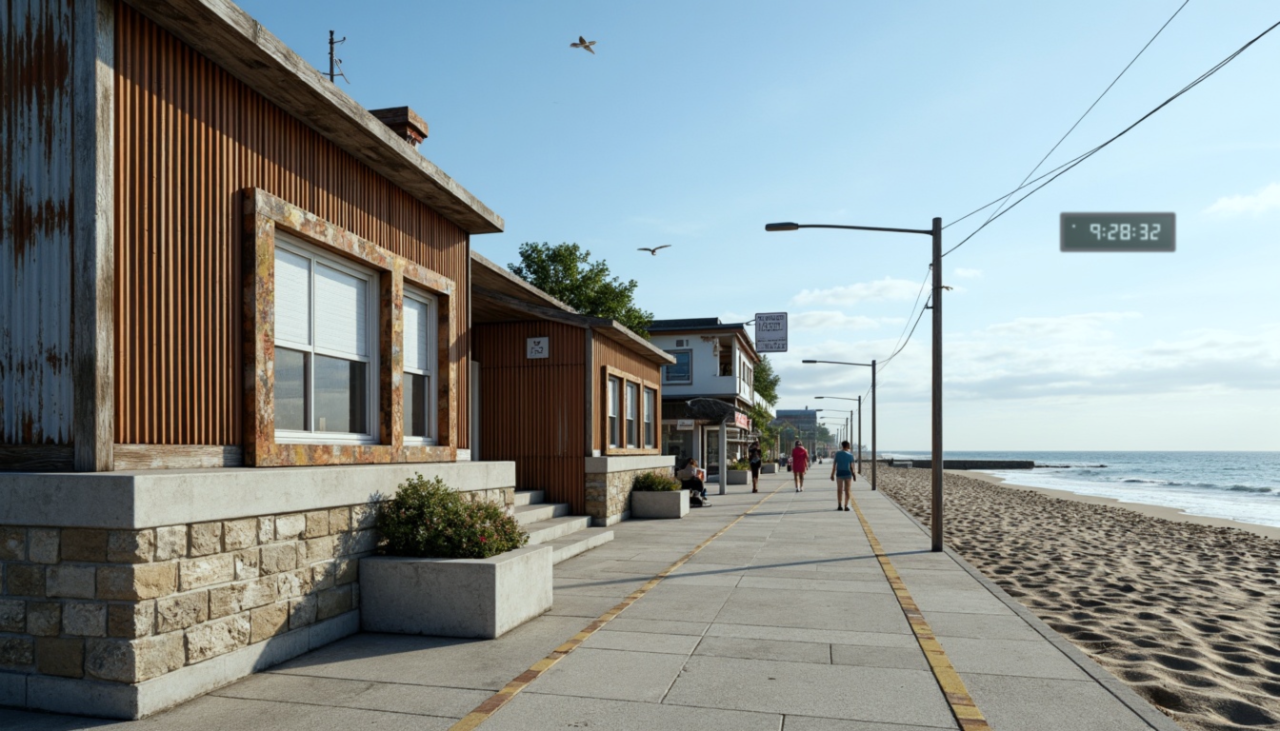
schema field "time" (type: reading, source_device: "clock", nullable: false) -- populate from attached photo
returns 9:28:32
